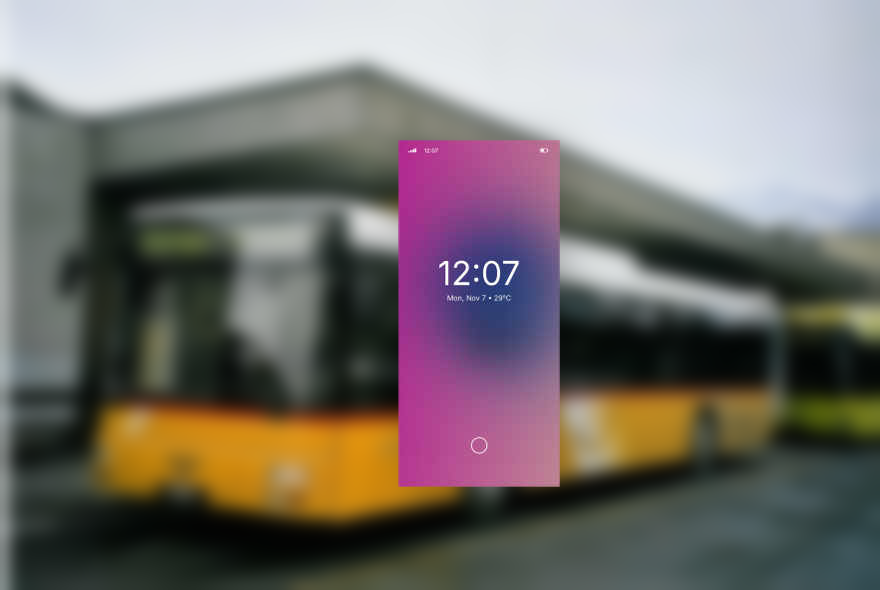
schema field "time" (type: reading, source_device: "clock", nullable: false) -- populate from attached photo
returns 12:07
